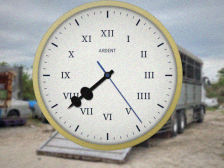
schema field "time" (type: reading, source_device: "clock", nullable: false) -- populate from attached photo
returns 7:38:24
